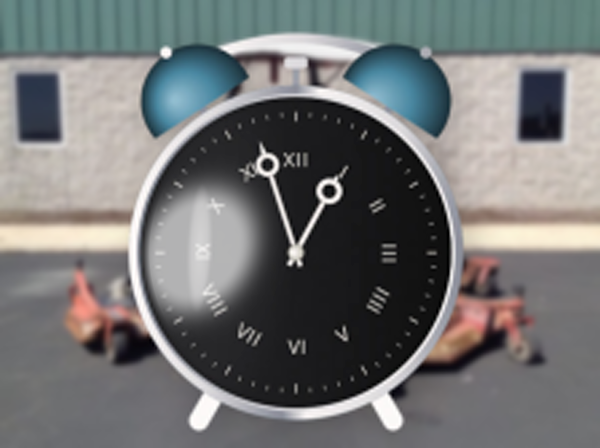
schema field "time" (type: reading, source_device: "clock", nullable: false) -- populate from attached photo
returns 12:57
